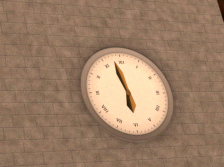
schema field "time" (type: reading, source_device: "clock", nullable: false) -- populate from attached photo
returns 5:58
